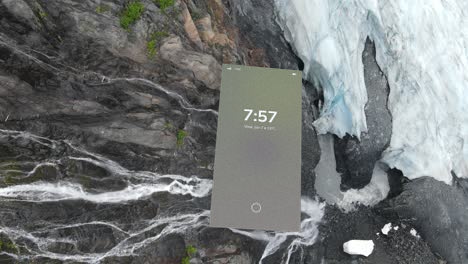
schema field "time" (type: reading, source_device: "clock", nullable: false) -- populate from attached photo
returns 7:57
